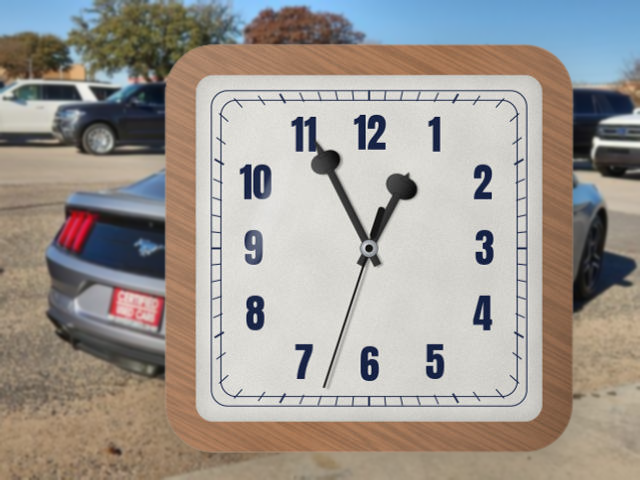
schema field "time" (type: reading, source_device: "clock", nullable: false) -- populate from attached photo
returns 12:55:33
